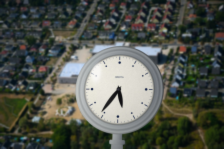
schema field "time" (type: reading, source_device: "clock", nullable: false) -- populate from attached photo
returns 5:36
